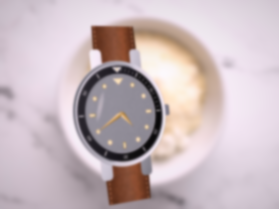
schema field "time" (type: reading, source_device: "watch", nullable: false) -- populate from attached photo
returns 4:40
